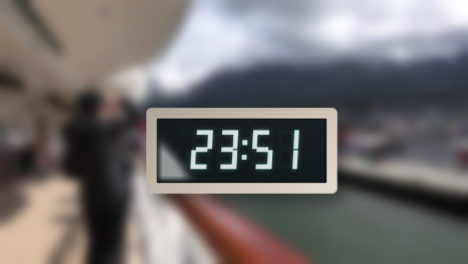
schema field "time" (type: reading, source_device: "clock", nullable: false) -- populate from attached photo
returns 23:51
